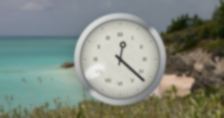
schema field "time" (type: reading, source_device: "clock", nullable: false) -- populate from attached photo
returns 12:22
